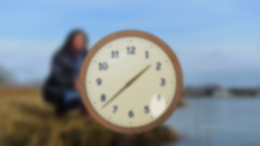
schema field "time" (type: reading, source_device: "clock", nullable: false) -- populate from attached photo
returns 1:38
